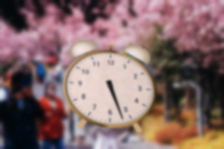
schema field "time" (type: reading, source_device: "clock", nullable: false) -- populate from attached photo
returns 5:27
